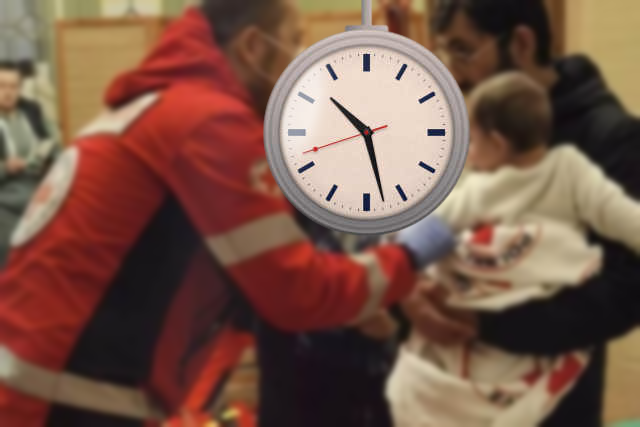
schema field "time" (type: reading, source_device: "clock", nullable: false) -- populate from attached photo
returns 10:27:42
